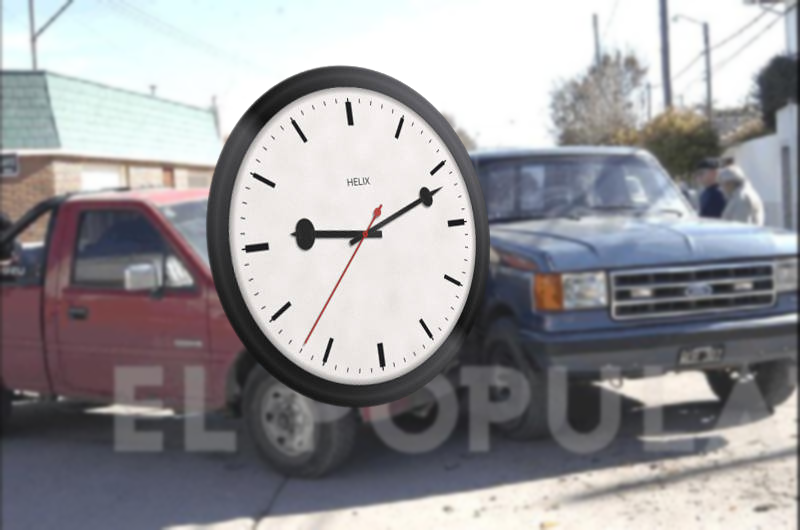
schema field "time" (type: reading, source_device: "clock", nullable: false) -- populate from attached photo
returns 9:11:37
